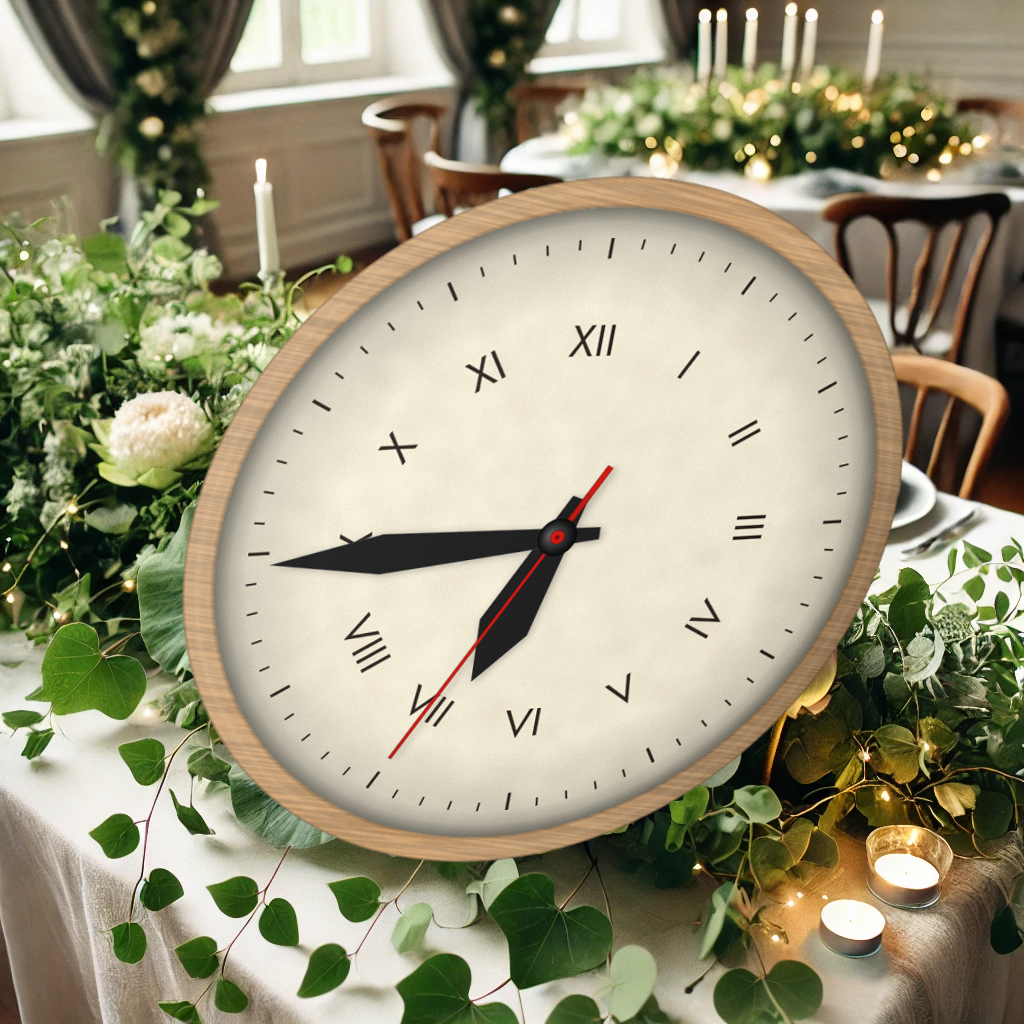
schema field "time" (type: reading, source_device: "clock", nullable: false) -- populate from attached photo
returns 6:44:35
